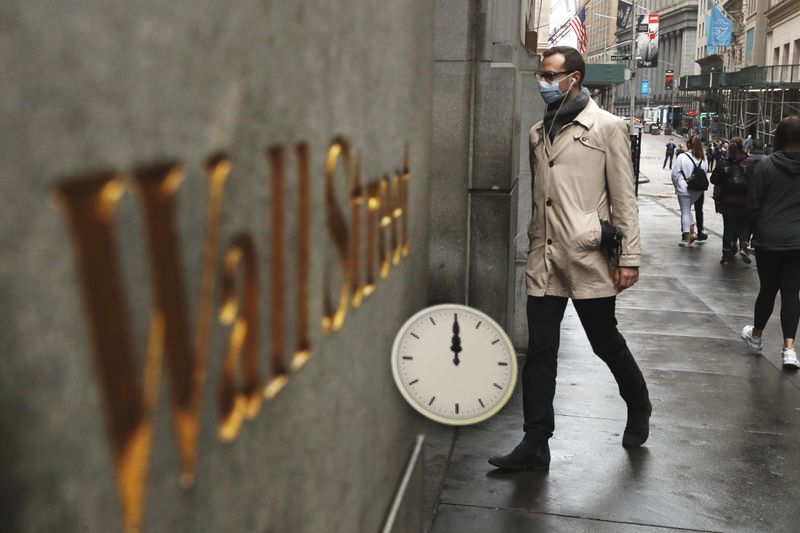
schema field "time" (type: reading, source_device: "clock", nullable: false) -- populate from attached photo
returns 12:00
